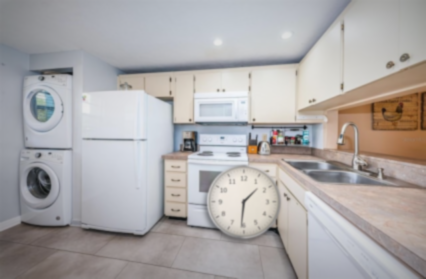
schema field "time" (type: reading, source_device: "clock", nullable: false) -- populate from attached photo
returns 1:31
